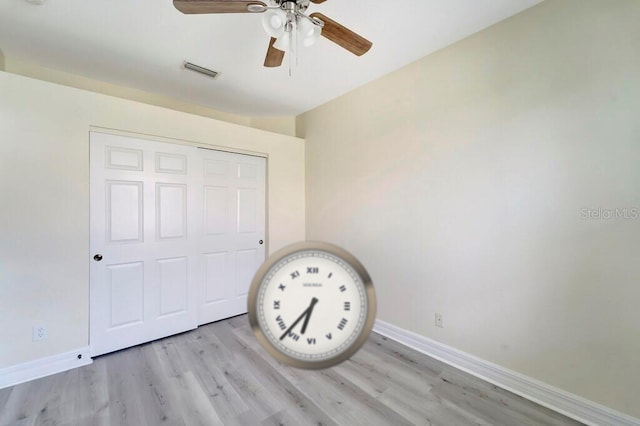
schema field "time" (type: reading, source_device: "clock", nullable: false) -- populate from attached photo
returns 6:37
